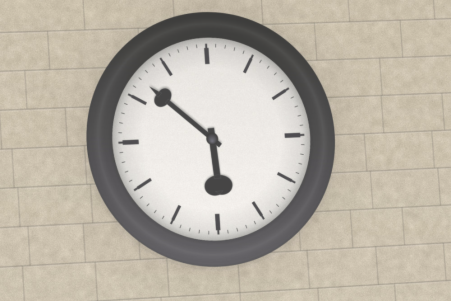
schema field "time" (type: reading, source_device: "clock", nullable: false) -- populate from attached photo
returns 5:52
